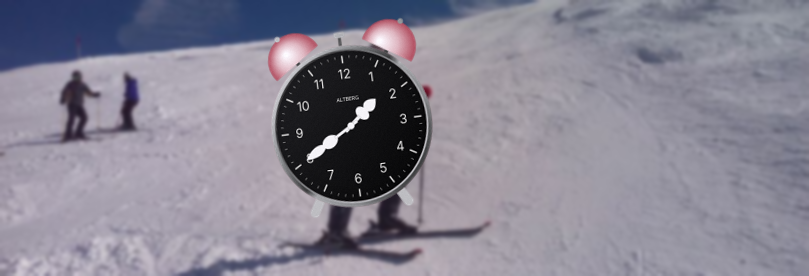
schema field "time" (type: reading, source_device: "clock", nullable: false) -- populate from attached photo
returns 1:40
